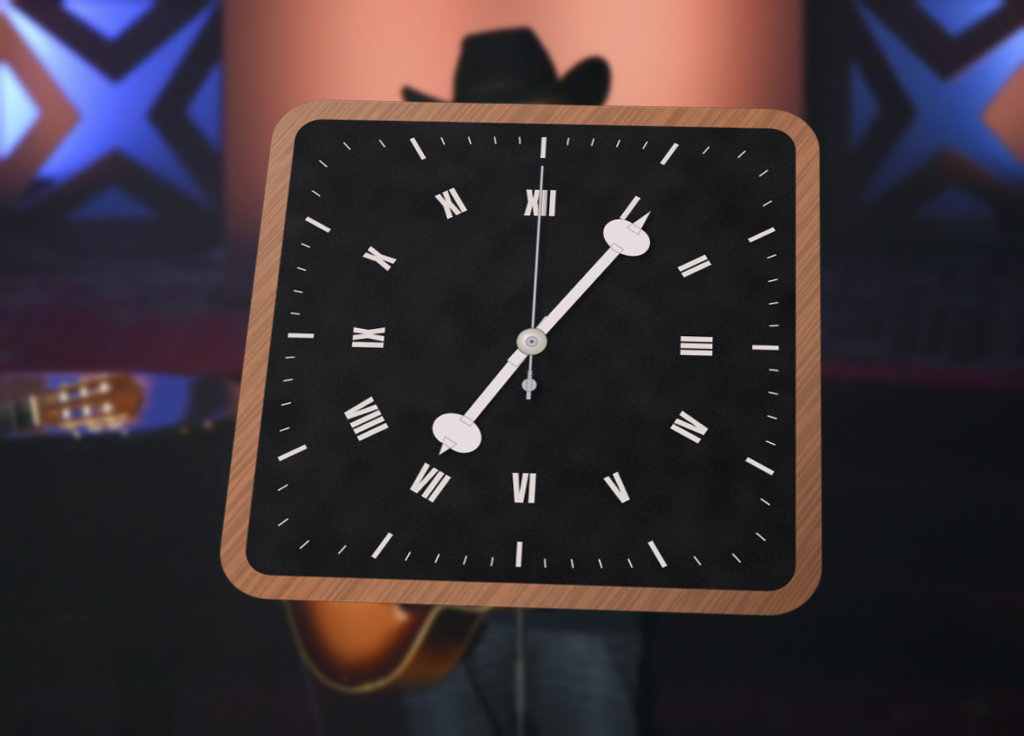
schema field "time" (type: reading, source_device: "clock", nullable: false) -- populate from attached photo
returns 7:06:00
